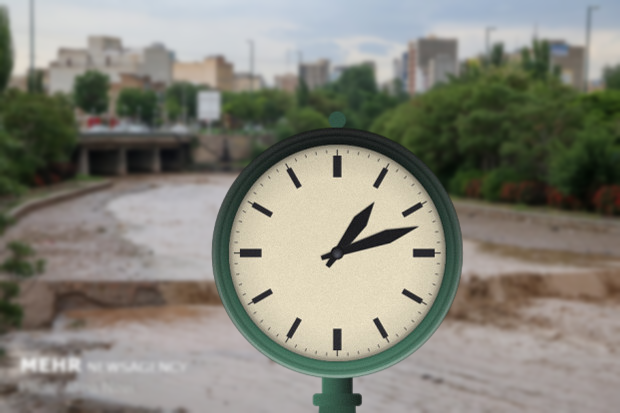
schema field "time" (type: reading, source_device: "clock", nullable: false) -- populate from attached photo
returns 1:12
